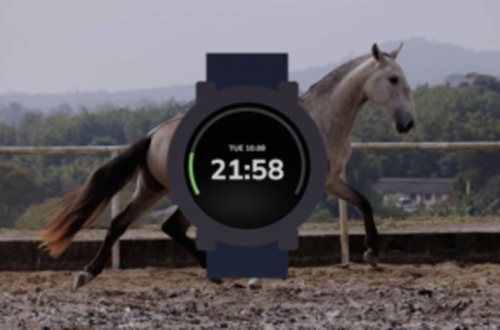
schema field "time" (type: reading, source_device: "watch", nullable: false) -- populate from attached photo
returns 21:58
